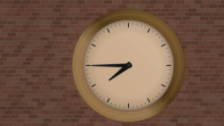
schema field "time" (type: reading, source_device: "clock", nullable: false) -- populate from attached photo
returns 7:45
